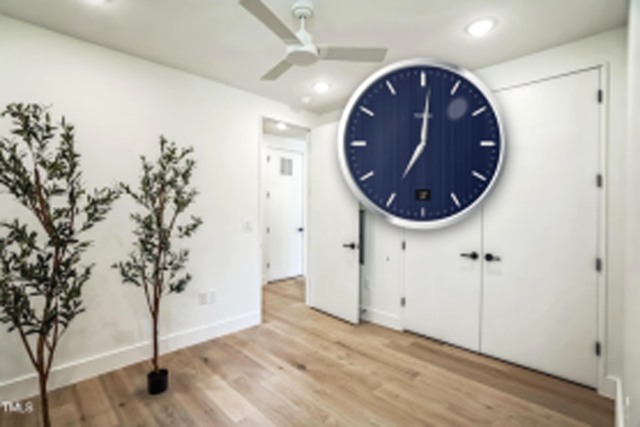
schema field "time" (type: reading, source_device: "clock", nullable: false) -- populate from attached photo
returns 7:01
